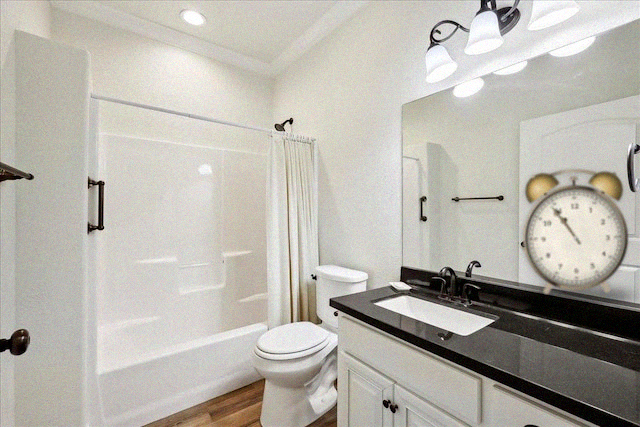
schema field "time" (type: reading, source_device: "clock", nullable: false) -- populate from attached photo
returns 10:54
